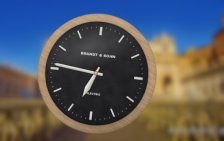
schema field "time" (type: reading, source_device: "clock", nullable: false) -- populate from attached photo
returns 6:46
